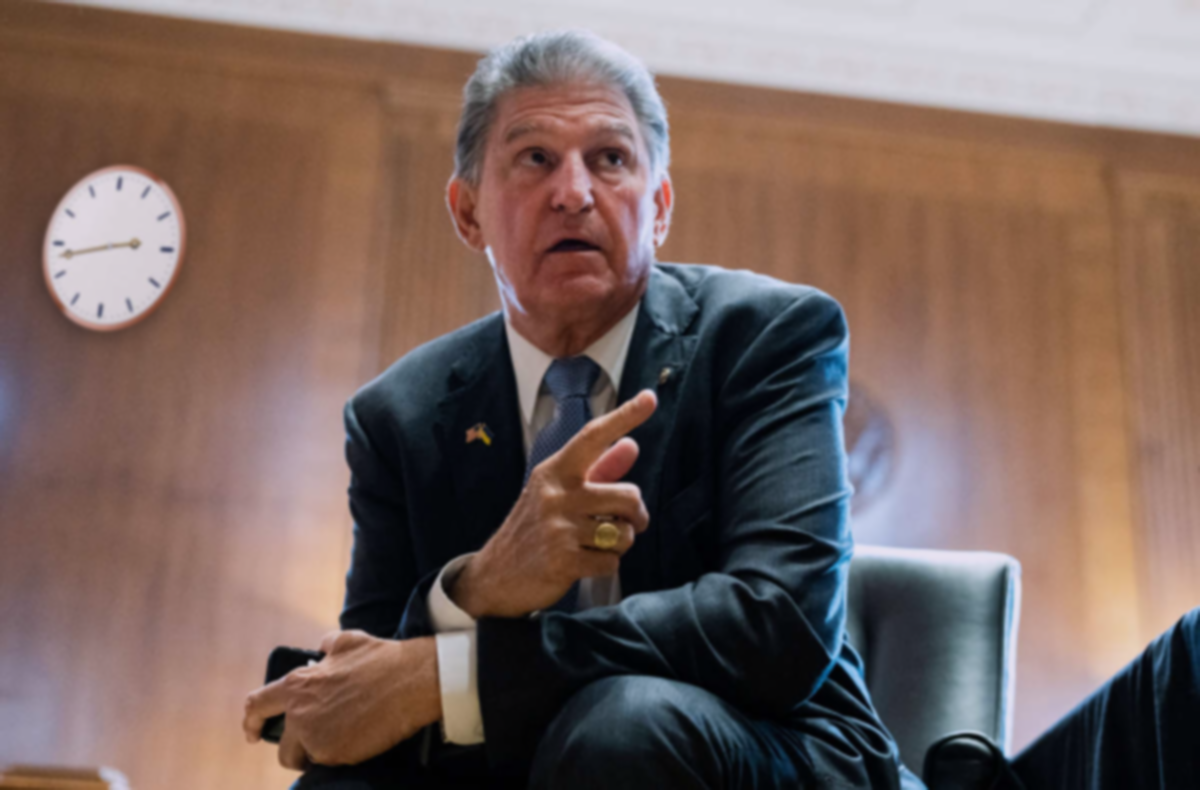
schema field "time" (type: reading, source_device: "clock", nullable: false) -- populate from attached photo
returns 2:43
